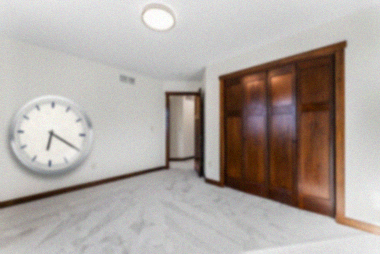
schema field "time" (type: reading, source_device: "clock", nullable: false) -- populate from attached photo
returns 6:20
